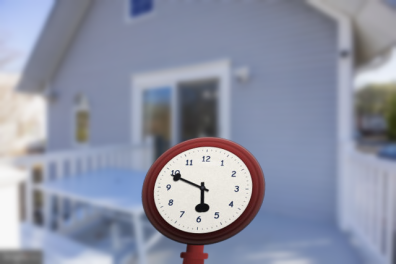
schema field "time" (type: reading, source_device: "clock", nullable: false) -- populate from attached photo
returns 5:49
